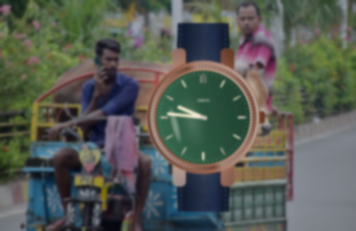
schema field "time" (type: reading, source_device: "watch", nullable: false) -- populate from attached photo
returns 9:46
